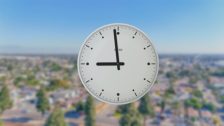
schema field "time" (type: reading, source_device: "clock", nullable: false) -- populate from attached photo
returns 8:59
